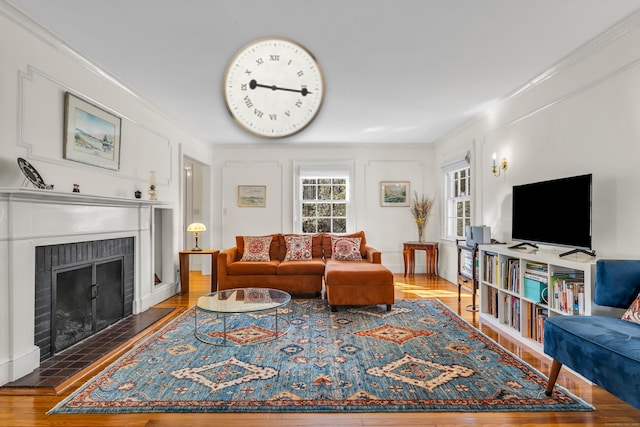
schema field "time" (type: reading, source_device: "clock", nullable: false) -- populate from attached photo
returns 9:16
